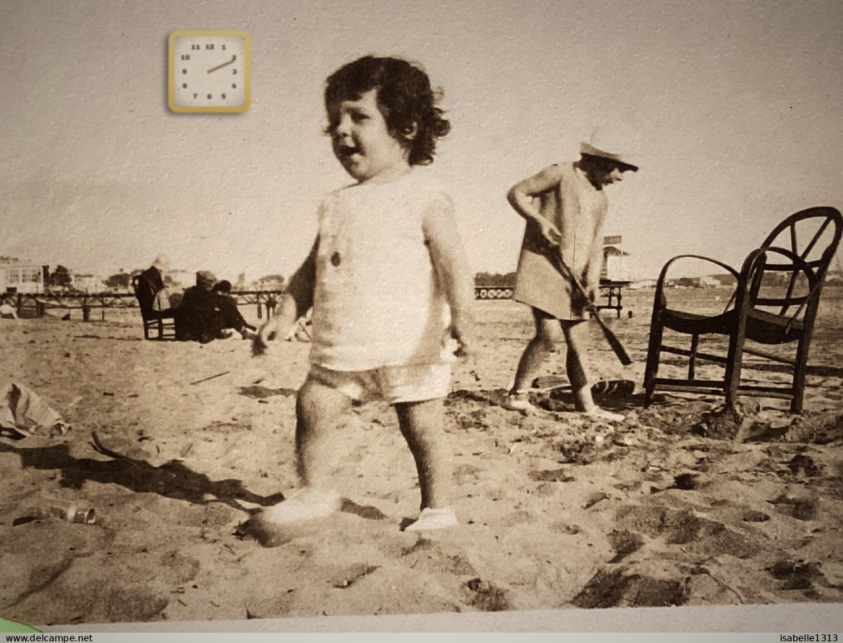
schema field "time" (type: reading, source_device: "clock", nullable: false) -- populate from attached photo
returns 2:11
